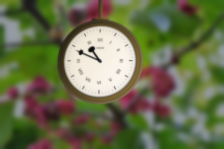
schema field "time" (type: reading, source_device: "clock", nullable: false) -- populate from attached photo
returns 10:49
